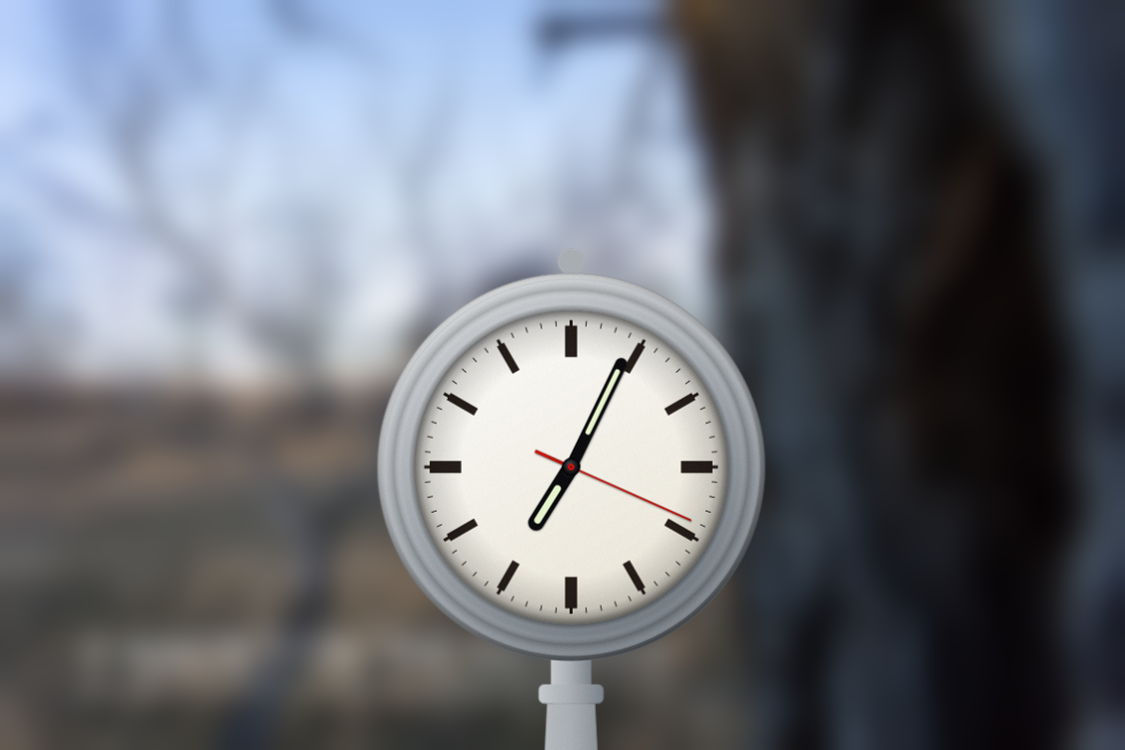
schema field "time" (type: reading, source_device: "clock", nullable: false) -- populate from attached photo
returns 7:04:19
